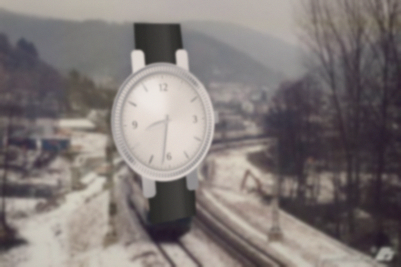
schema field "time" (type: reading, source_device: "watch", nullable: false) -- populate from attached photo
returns 8:32
